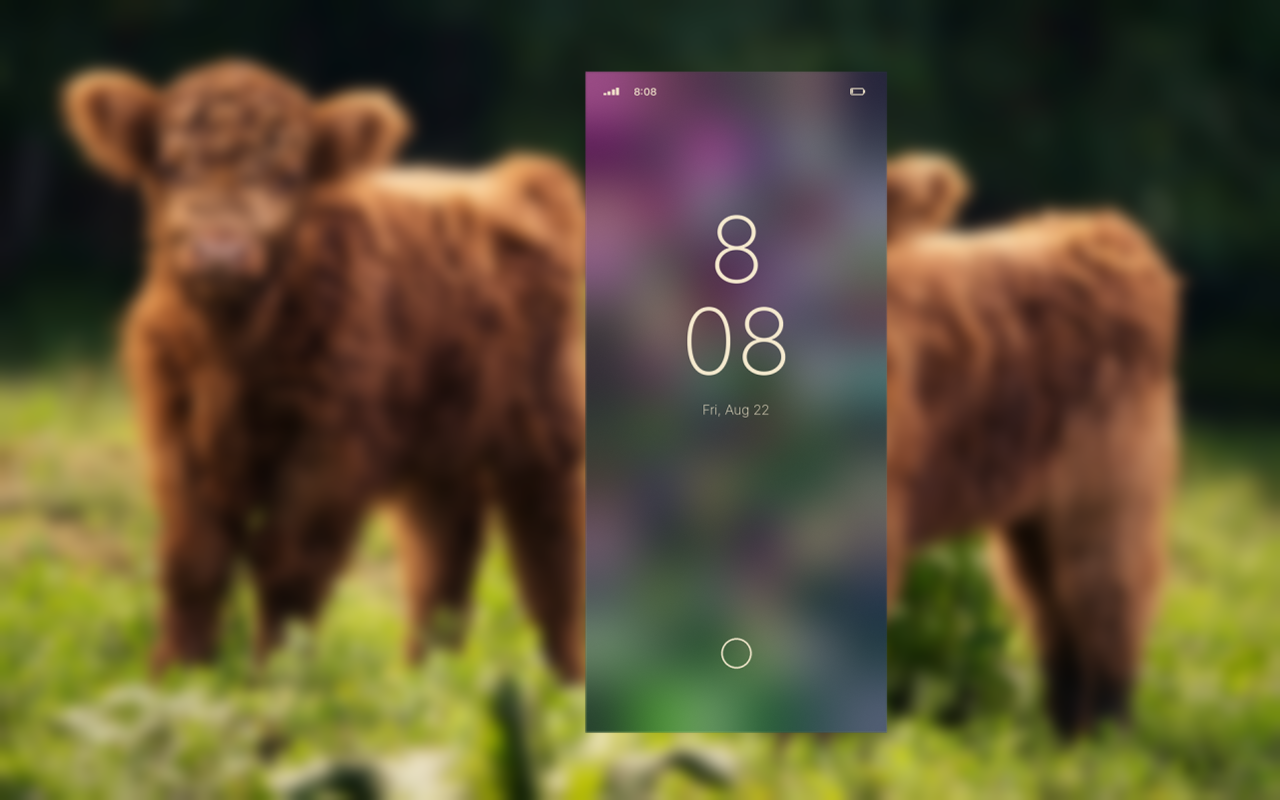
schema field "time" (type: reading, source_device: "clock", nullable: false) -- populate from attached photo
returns 8:08
